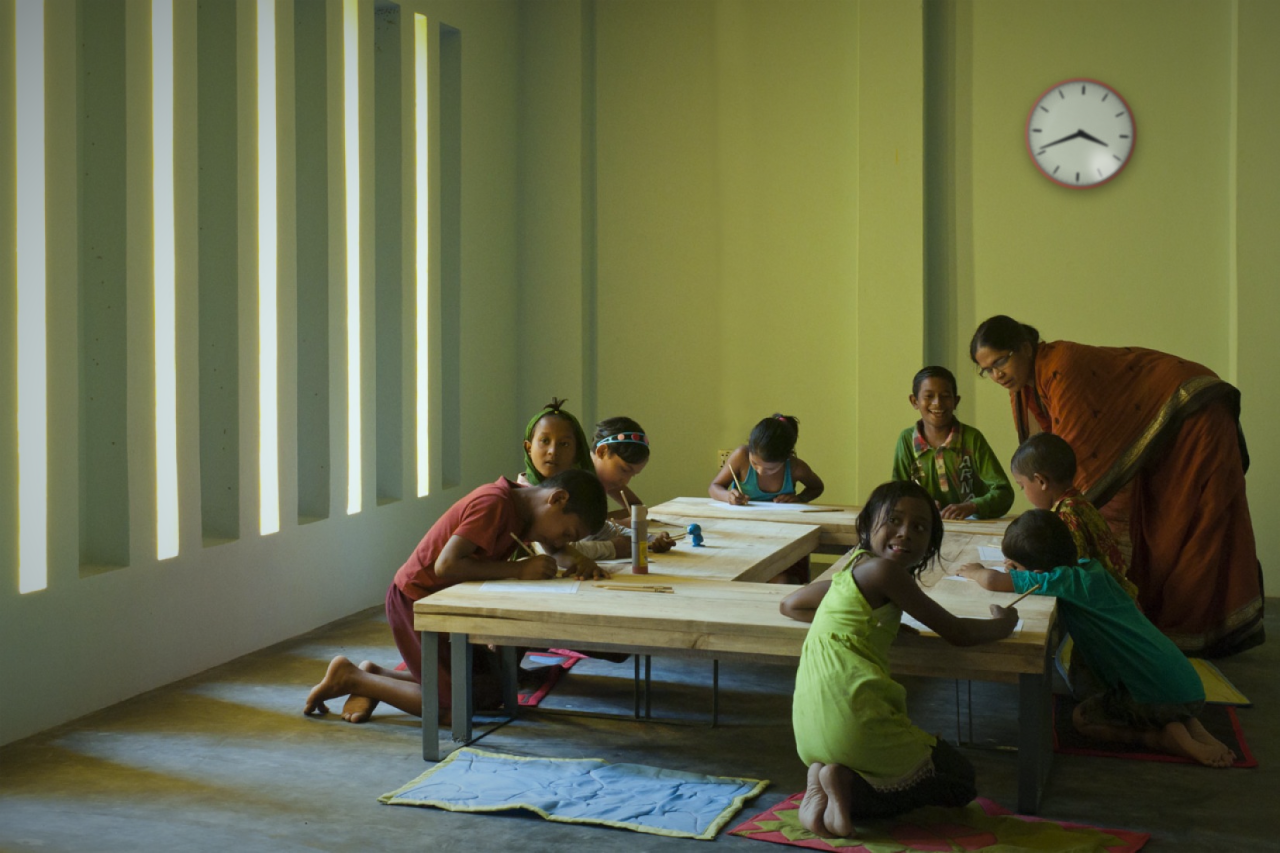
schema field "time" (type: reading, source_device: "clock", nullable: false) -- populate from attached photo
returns 3:41
